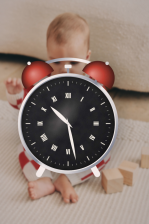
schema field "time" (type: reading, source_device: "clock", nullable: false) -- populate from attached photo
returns 10:28
